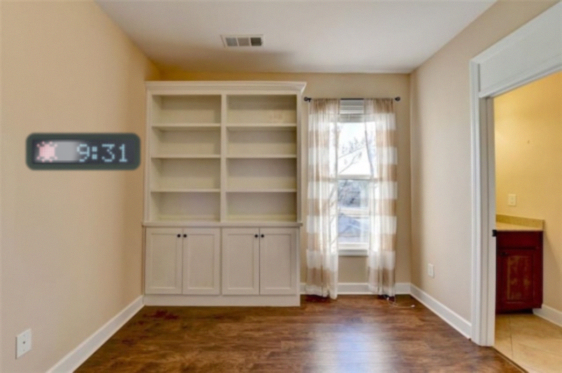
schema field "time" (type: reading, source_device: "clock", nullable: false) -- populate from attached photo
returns 9:31
